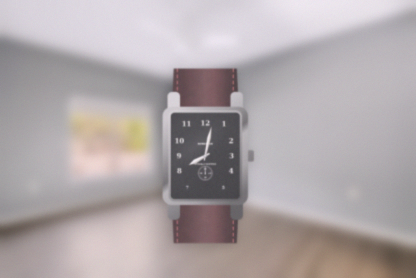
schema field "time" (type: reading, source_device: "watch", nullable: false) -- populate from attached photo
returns 8:02
